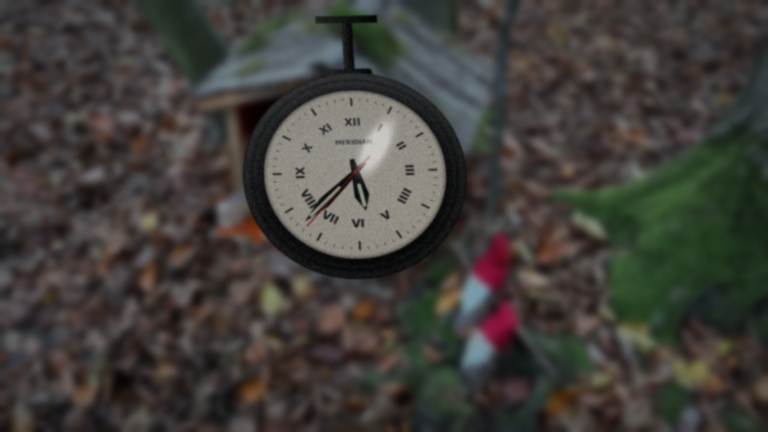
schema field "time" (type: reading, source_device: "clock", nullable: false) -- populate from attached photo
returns 5:37:37
